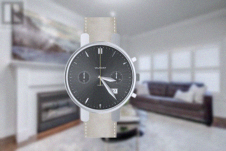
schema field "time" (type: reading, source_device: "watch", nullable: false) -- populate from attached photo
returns 3:24
